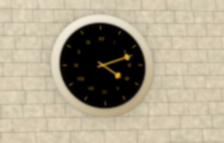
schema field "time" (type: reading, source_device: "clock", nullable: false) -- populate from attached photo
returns 4:12
